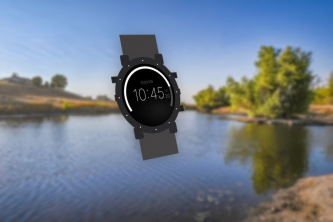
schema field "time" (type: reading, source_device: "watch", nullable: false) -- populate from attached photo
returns 10:45
